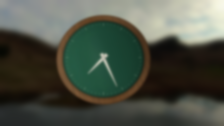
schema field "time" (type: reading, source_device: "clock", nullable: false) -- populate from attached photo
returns 7:26
